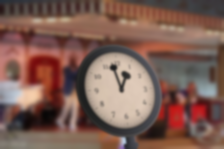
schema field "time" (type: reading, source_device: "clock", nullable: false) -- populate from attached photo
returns 12:58
